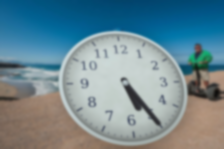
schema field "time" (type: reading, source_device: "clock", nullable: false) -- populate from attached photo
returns 5:25
